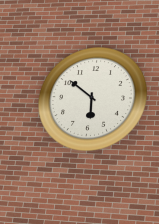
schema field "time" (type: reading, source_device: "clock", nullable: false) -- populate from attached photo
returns 5:51
